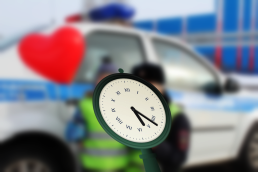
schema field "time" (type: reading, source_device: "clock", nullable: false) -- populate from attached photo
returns 5:22
